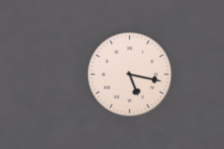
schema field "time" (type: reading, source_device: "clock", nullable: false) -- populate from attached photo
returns 5:17
